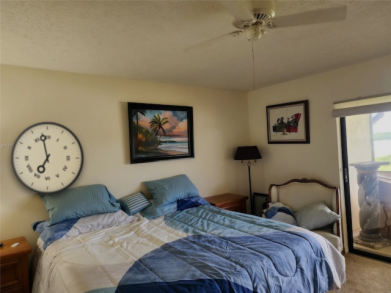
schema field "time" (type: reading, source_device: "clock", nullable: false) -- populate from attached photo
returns 6:58
